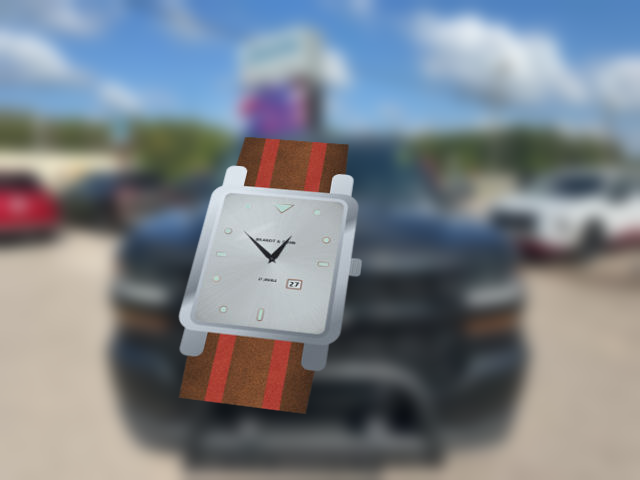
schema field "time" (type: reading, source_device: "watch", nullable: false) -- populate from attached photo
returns 12:52
